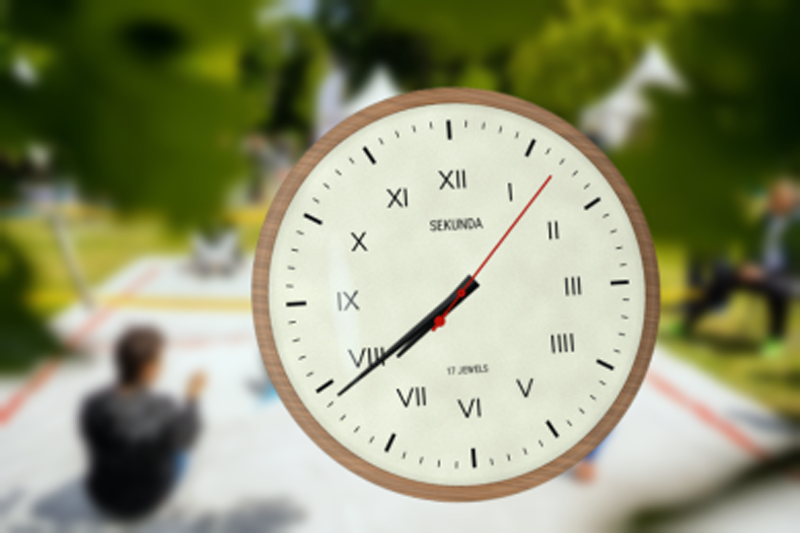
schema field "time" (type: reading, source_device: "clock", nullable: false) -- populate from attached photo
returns 7:39:07
